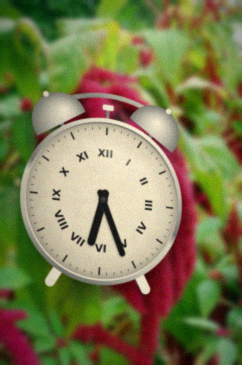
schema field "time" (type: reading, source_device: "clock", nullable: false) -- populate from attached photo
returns 6:26
